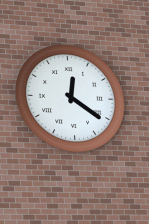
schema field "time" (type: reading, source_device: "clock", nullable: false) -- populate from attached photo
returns 12:21
